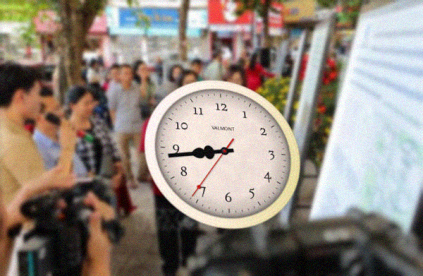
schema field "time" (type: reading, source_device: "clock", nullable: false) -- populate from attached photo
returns 8:43:36
